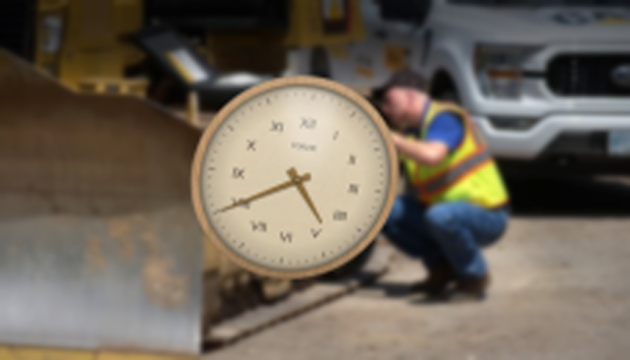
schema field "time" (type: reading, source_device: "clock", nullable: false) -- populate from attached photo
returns 4:40
